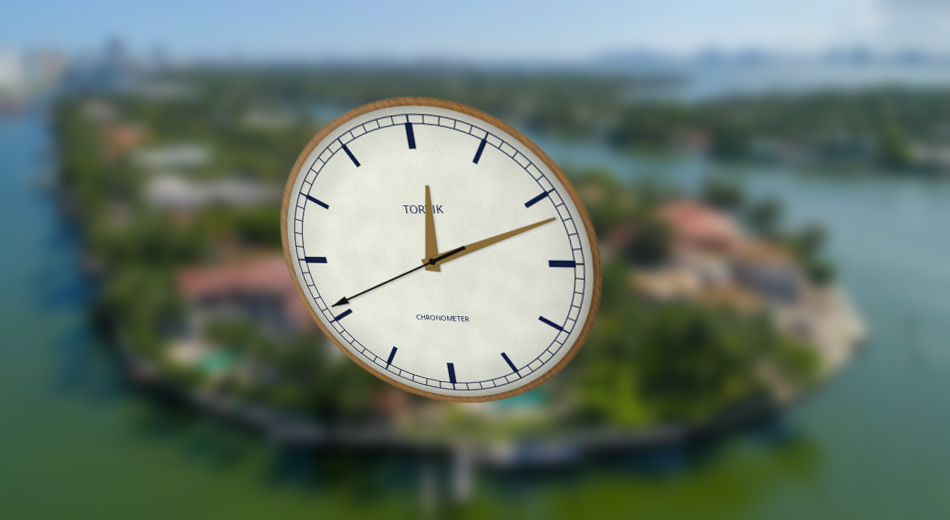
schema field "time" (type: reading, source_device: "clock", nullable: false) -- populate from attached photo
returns 12:11:41
